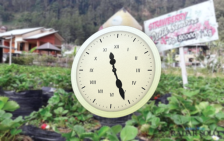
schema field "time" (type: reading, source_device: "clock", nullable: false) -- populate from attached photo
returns 11:26
